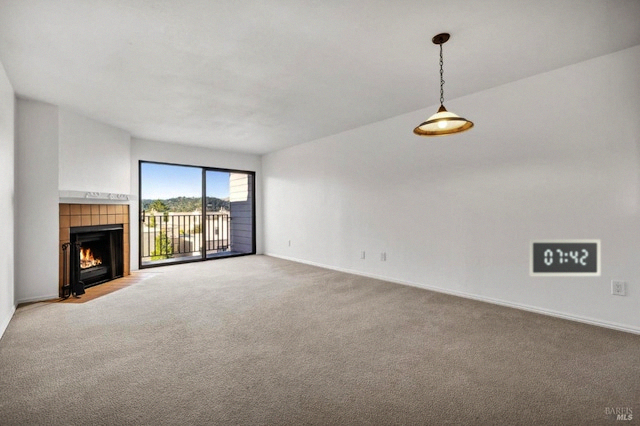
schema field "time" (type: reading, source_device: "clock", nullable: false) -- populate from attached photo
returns 7:42
